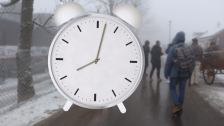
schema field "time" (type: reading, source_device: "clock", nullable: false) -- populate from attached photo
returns 8:02
